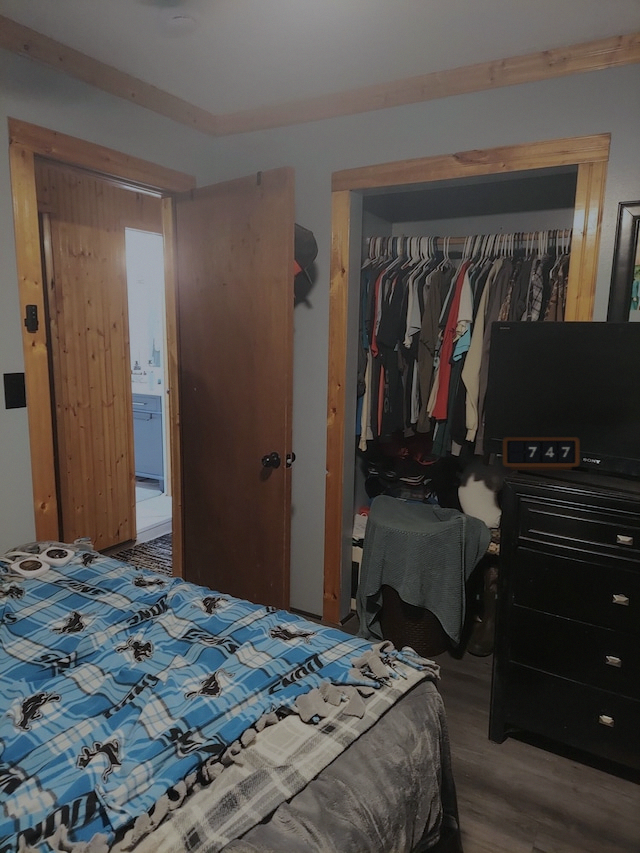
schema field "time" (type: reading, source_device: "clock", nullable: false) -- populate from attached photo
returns 7:47
